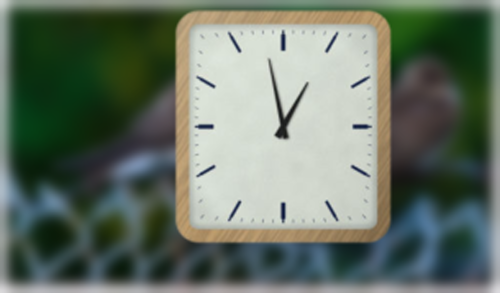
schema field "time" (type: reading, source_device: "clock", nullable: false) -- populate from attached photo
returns 12:58
